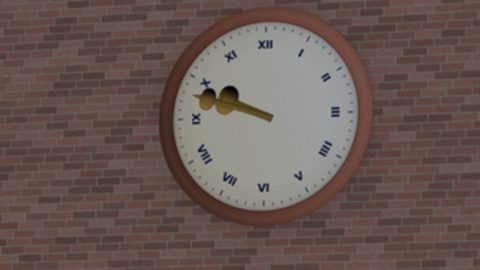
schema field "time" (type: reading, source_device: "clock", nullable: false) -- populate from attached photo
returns 9:48
